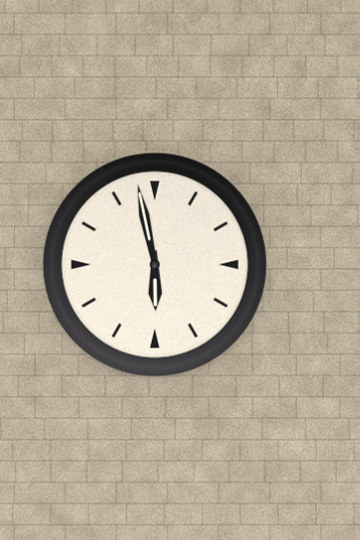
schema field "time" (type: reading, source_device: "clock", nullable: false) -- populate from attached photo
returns 5:58
